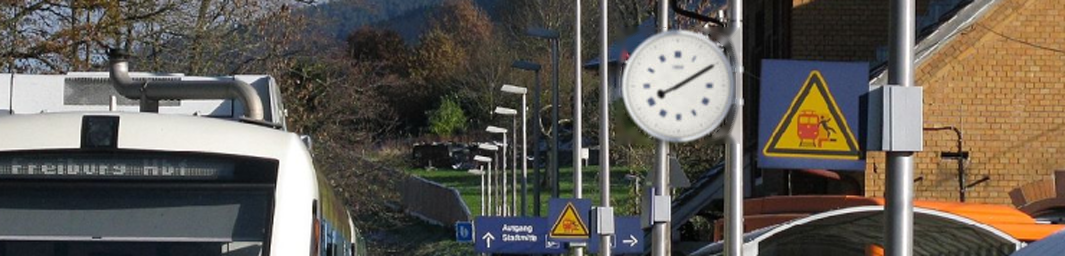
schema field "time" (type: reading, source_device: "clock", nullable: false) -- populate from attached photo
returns 8:10
